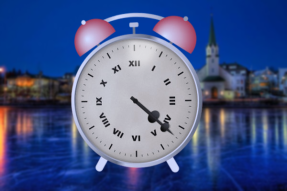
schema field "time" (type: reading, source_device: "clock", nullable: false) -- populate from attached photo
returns 4:22
